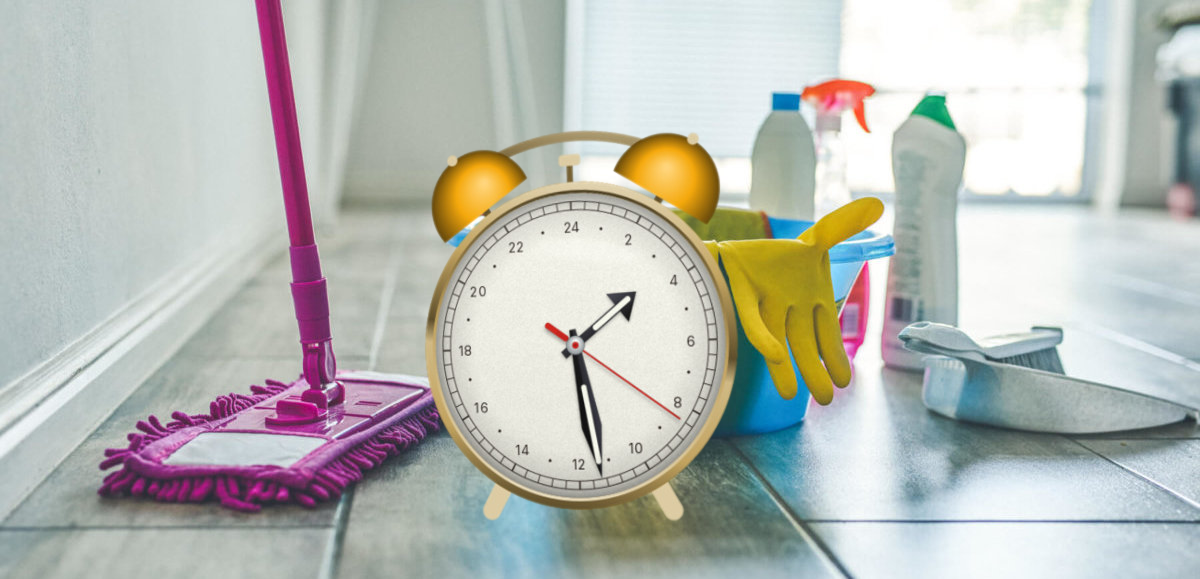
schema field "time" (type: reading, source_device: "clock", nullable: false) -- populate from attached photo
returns 3:28:21
